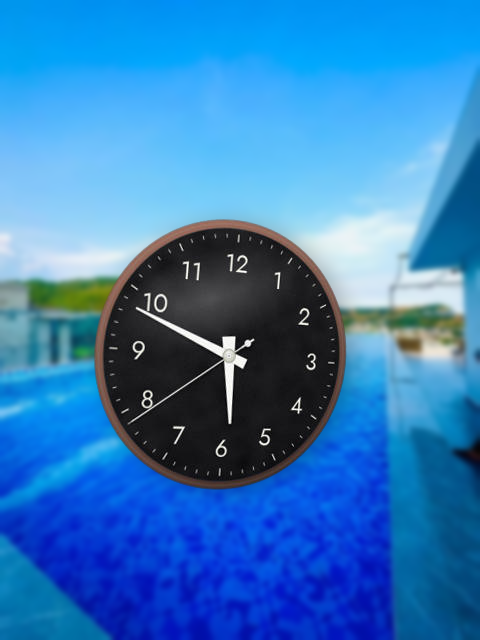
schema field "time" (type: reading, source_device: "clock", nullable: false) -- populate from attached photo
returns 5:48:39
